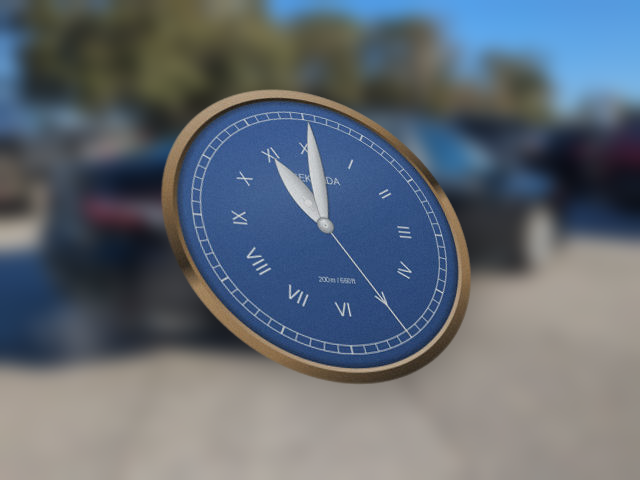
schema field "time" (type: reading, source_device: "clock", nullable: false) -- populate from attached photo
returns 11:00:25
